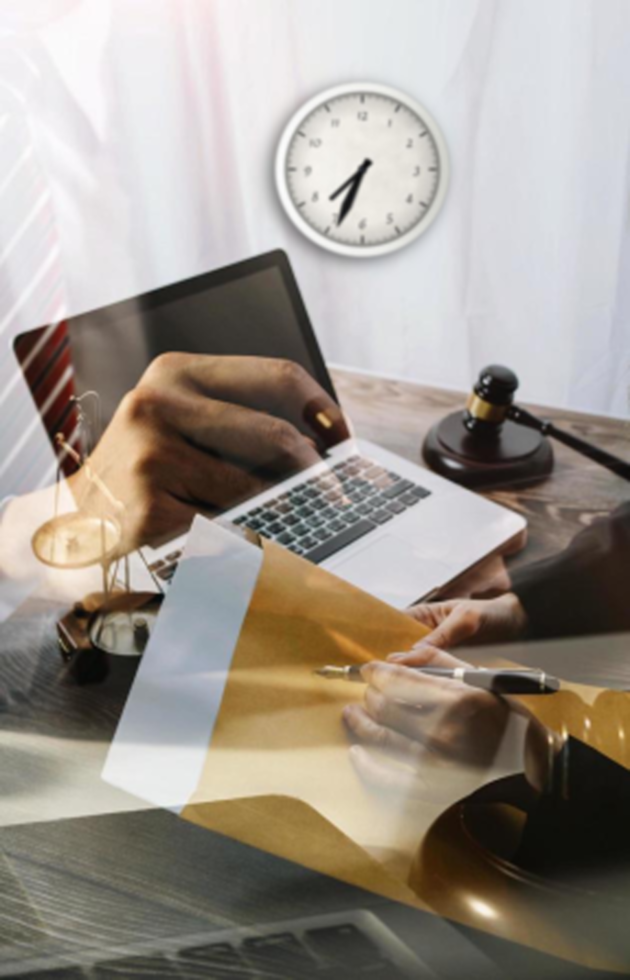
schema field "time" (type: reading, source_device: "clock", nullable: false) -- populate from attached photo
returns 7:34
